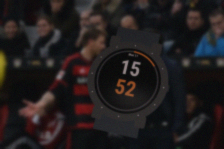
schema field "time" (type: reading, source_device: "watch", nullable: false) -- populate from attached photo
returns 15:52
